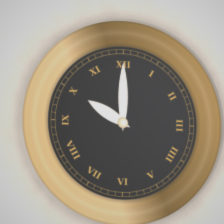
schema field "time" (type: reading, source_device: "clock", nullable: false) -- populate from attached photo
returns 10:00
